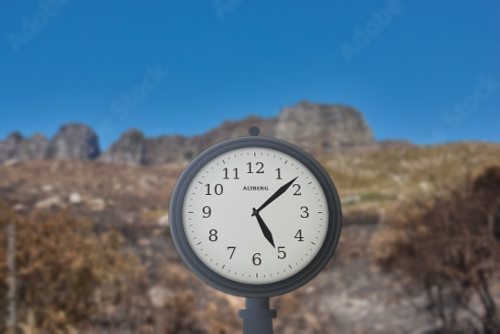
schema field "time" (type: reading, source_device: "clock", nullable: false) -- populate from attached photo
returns 5:08
